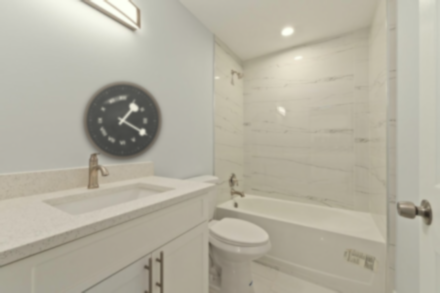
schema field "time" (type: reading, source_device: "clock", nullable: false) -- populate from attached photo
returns 1:20
